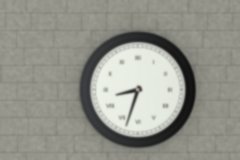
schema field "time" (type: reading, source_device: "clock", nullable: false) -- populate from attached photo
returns 8:33
